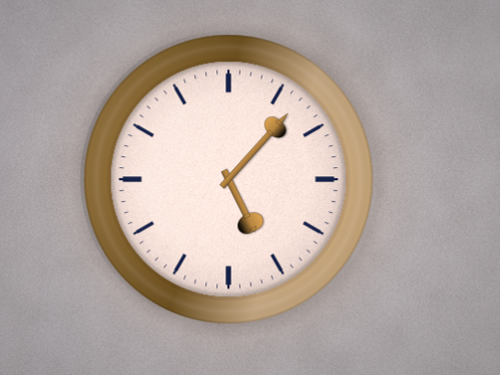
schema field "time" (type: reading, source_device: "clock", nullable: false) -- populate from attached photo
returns 5:07
